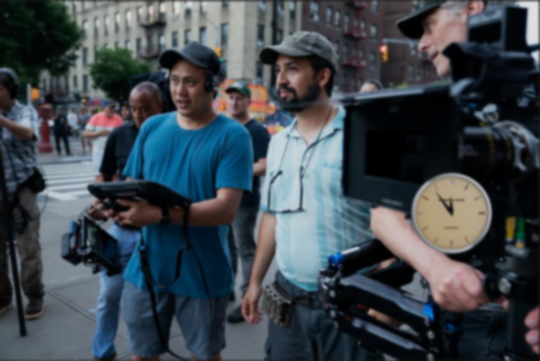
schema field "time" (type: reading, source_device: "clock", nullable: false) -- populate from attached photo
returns 11:54
